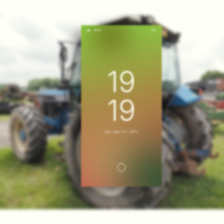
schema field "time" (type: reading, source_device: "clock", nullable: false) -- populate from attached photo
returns 19:19
